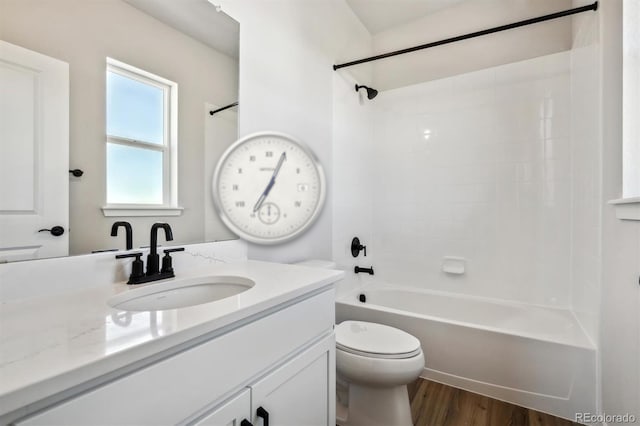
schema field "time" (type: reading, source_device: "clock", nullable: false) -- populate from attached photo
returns 7:04
